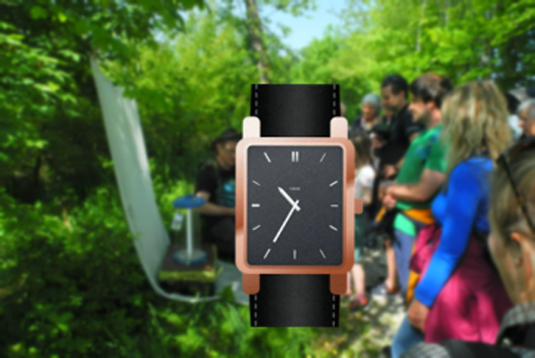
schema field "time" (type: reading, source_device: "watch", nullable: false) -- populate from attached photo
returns 10:35
